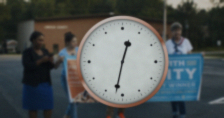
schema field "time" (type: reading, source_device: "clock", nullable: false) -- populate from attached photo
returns 12:32
